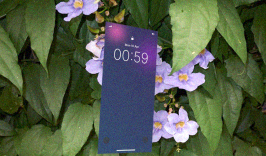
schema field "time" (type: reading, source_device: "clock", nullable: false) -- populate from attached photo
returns 0:59
